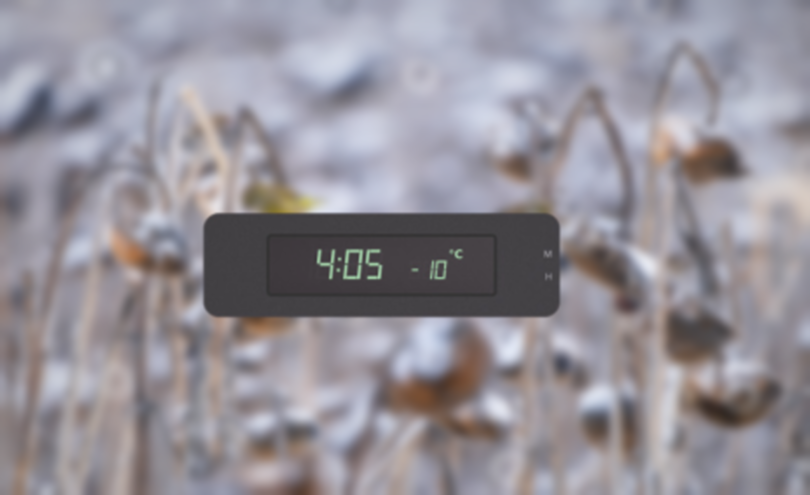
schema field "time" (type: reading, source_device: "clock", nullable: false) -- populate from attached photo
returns 4:05
